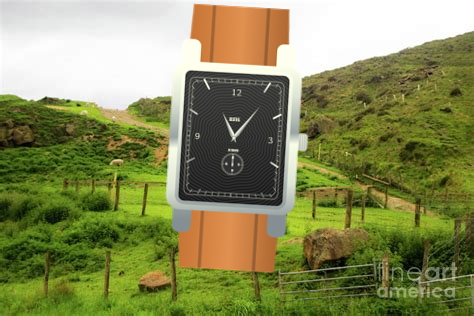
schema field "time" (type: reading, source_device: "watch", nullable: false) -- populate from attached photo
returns 11:06
